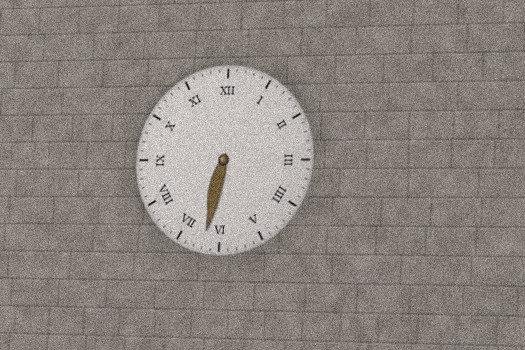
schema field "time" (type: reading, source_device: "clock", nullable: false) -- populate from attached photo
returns 6:32
